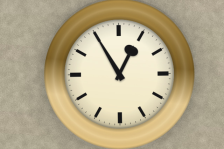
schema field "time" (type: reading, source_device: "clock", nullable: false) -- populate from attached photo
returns 12:55
